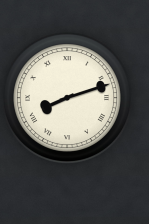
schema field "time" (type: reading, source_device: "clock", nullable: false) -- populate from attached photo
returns 8:12
